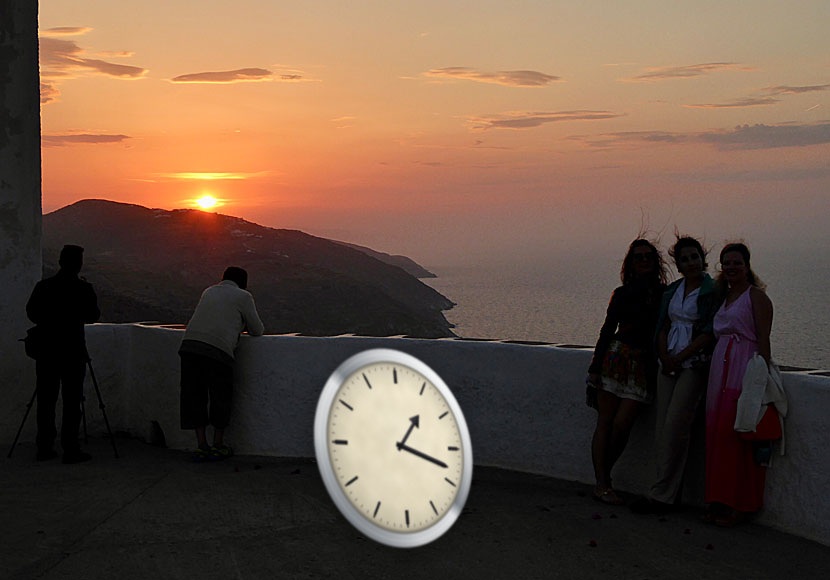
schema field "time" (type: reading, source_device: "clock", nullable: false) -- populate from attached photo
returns 1:18
